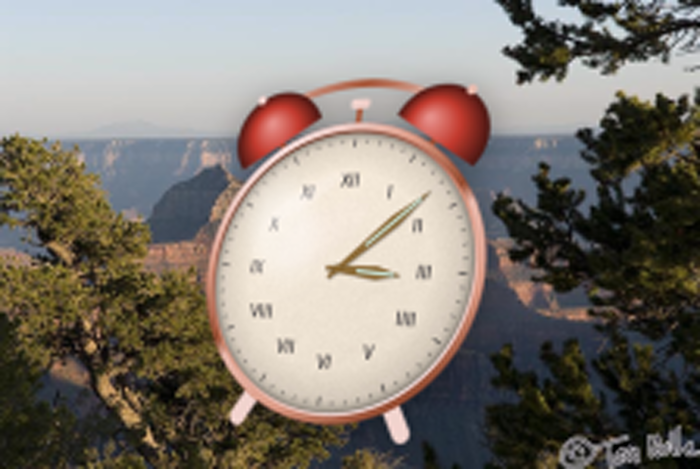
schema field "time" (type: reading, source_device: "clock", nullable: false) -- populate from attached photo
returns 3:08
